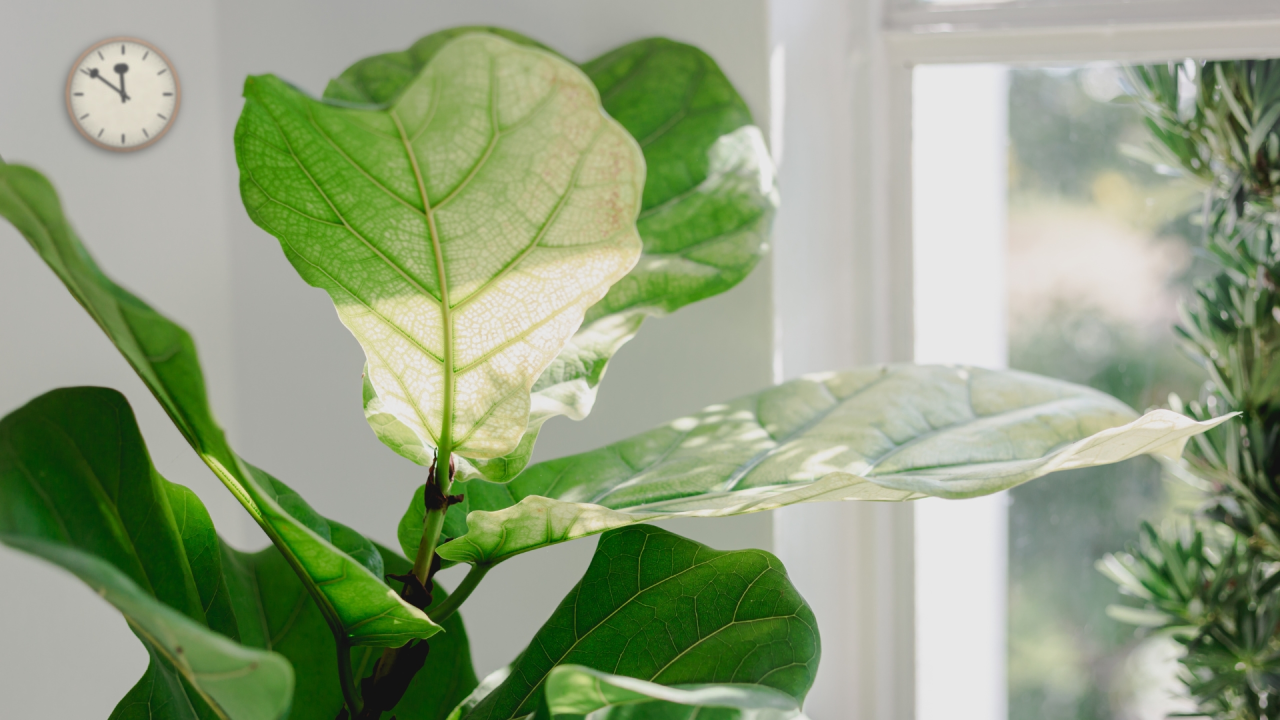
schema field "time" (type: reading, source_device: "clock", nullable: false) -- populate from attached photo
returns 11:51
